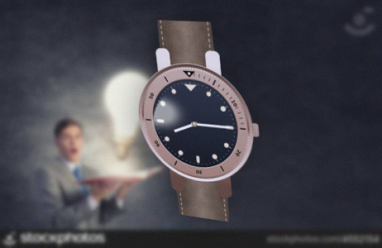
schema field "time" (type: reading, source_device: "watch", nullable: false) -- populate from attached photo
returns 8:15
